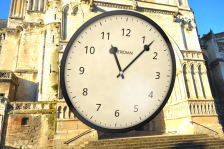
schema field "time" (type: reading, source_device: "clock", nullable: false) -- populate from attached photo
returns 11:07
